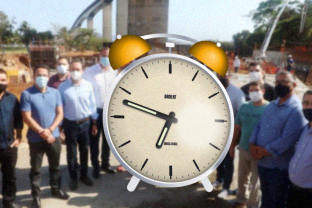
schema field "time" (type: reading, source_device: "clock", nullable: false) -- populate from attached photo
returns 6:48
